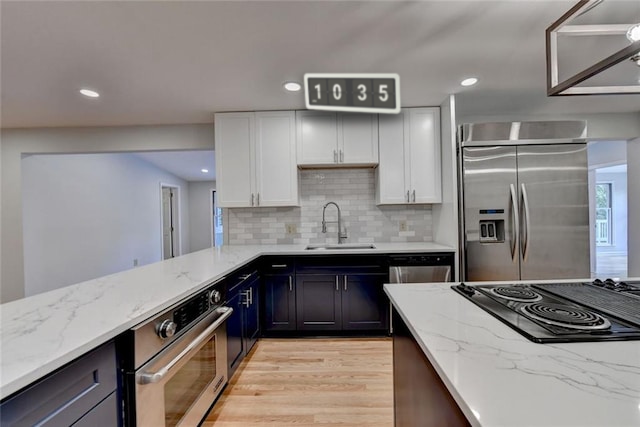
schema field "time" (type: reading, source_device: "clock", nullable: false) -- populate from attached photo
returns 10:35
